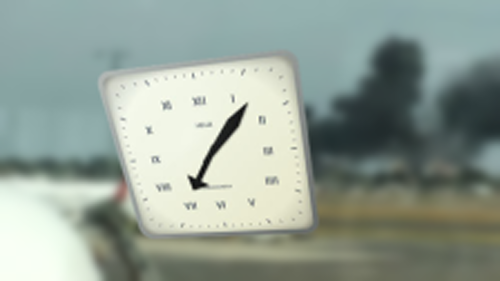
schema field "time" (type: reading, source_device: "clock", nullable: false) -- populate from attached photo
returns 7:07
